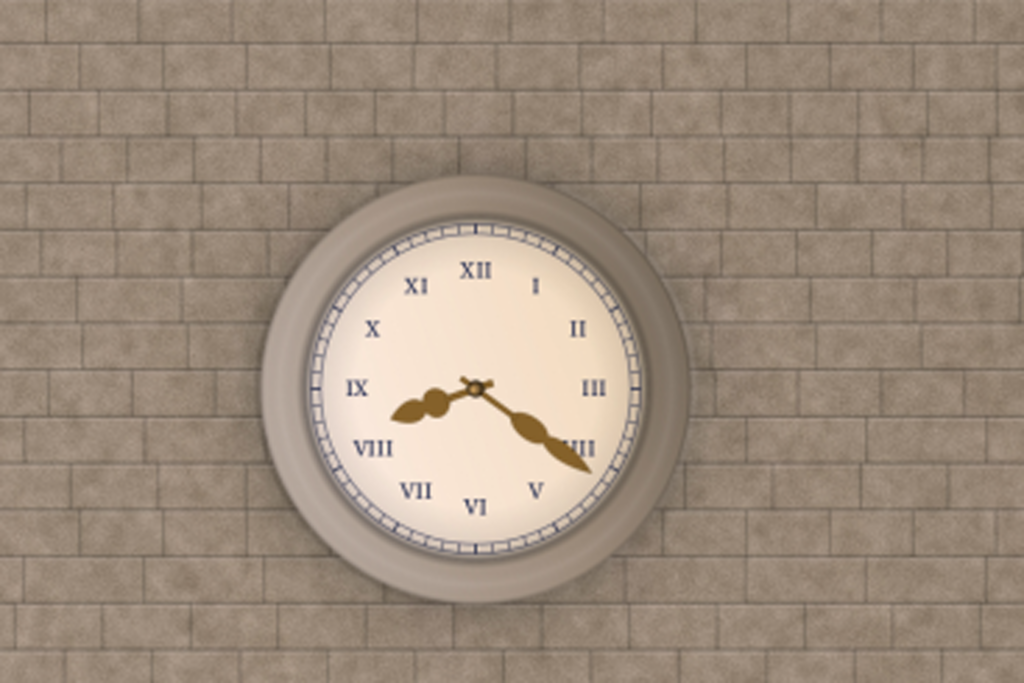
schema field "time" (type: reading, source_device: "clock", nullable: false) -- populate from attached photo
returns 8:21
